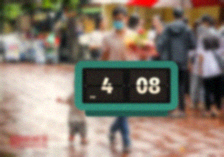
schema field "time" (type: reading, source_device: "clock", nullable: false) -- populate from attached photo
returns 4:08
